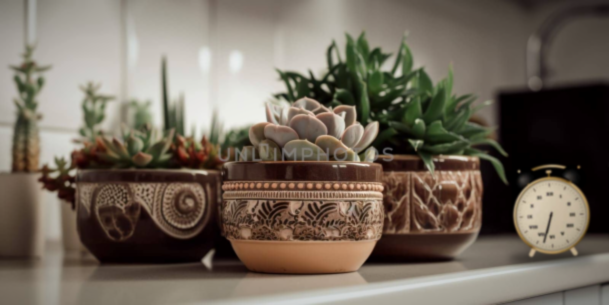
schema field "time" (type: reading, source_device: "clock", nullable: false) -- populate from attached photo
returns 6:33
